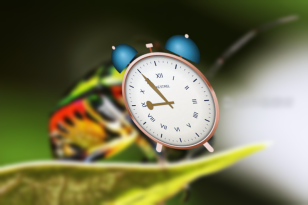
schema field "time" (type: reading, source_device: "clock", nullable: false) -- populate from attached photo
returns 8:55
